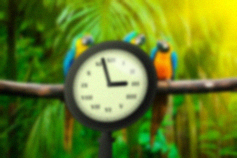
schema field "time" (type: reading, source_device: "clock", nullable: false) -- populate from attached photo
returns 2:57
